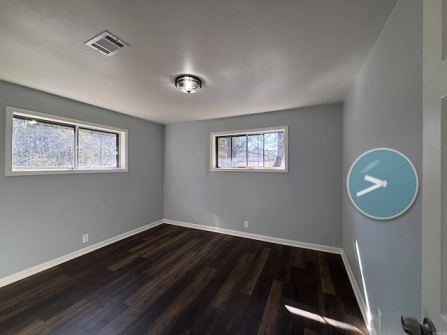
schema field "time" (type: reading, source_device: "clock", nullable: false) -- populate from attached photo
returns 9:41
